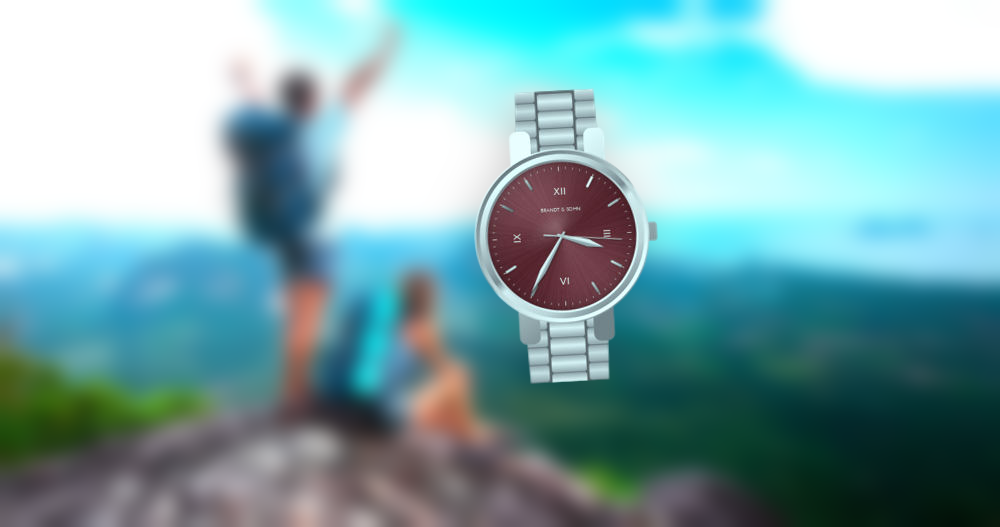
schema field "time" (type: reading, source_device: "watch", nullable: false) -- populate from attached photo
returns 3:35:16
